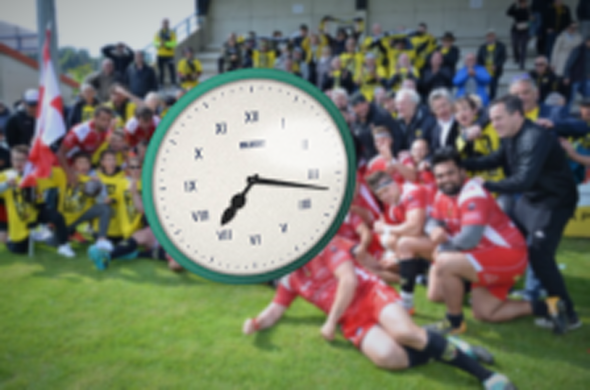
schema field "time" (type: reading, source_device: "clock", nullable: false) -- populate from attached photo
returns 7:17
